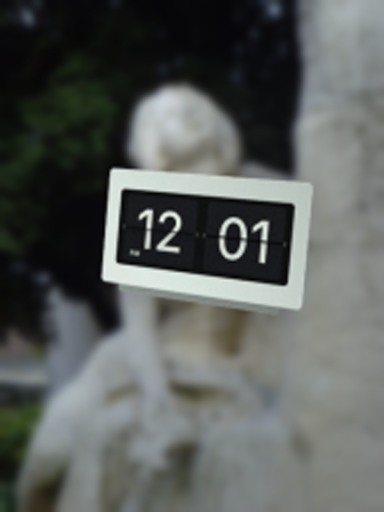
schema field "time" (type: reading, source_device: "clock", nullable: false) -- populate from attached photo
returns 12:01
